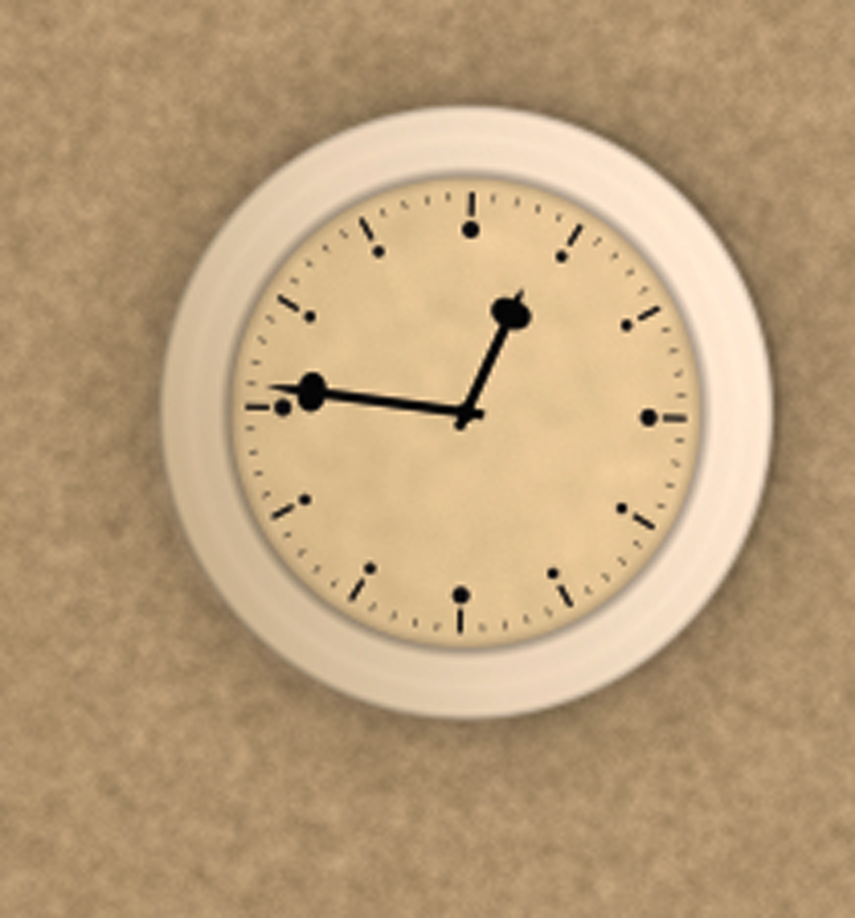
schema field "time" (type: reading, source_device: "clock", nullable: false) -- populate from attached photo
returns 12:46
